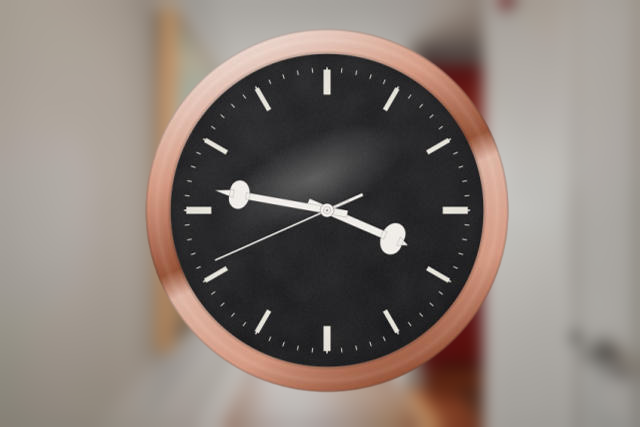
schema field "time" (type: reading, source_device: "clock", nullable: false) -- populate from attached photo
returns 3:46:41
